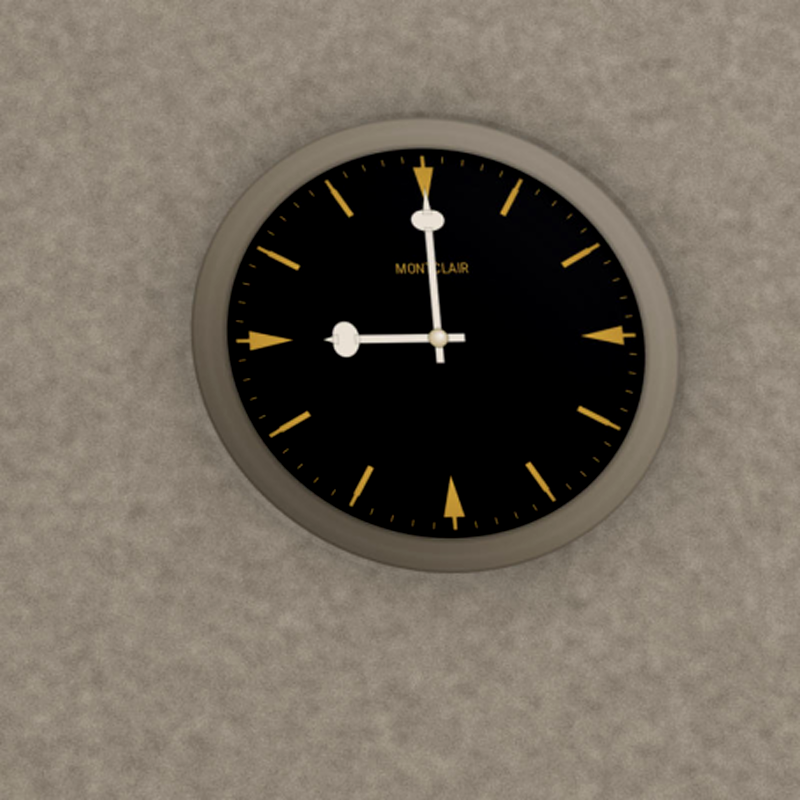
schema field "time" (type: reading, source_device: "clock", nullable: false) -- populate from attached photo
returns 9:00
